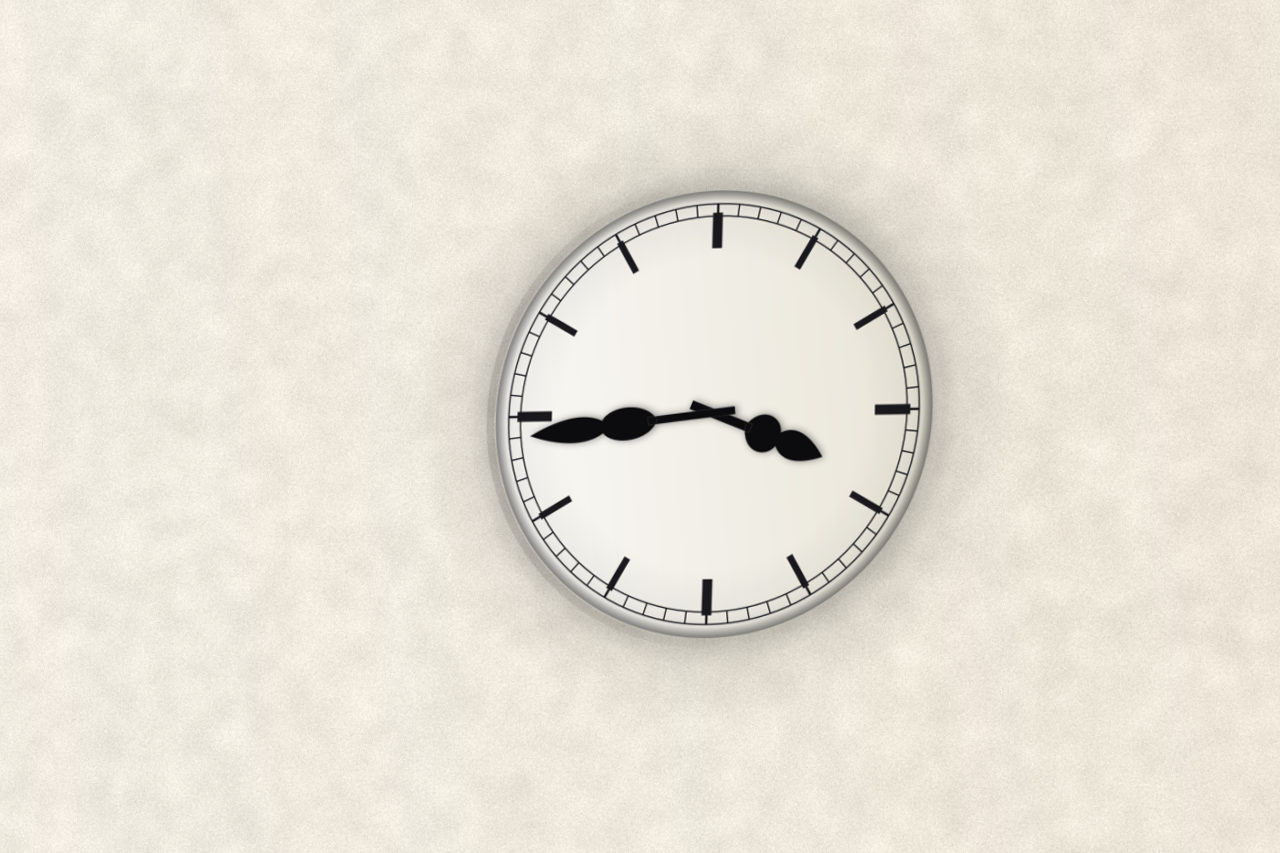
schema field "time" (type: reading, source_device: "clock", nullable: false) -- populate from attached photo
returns 3:44
